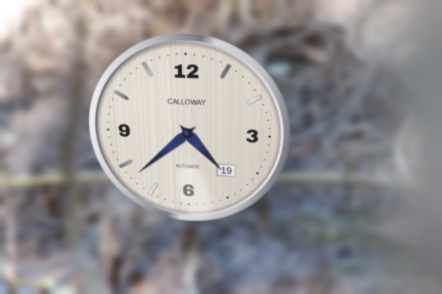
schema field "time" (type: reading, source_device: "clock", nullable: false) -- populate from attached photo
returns 4:38
